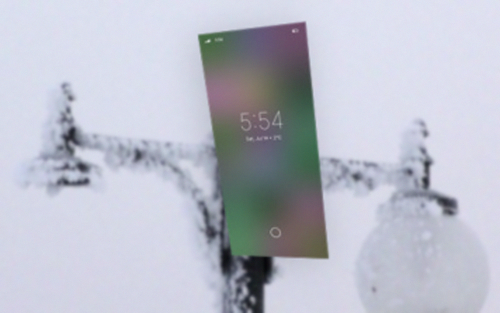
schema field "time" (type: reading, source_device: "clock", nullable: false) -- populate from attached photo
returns 5:54
